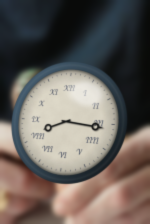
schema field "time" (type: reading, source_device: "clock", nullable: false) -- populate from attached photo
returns 8:16
